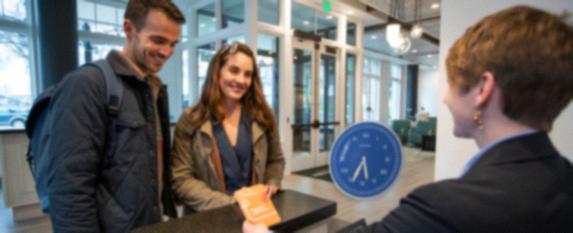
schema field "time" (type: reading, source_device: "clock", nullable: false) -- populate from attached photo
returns 5:34
